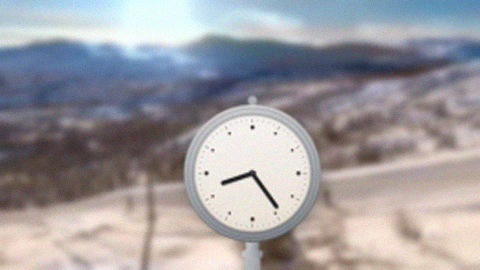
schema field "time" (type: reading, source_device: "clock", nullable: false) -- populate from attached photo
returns 8:24
